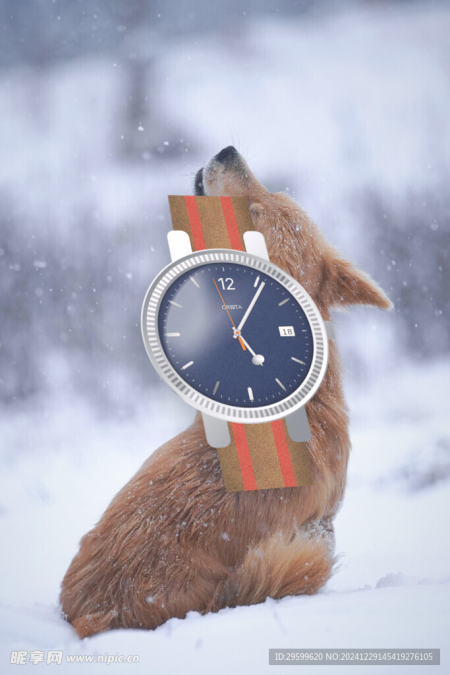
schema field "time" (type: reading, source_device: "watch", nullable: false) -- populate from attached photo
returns 5:05:58
